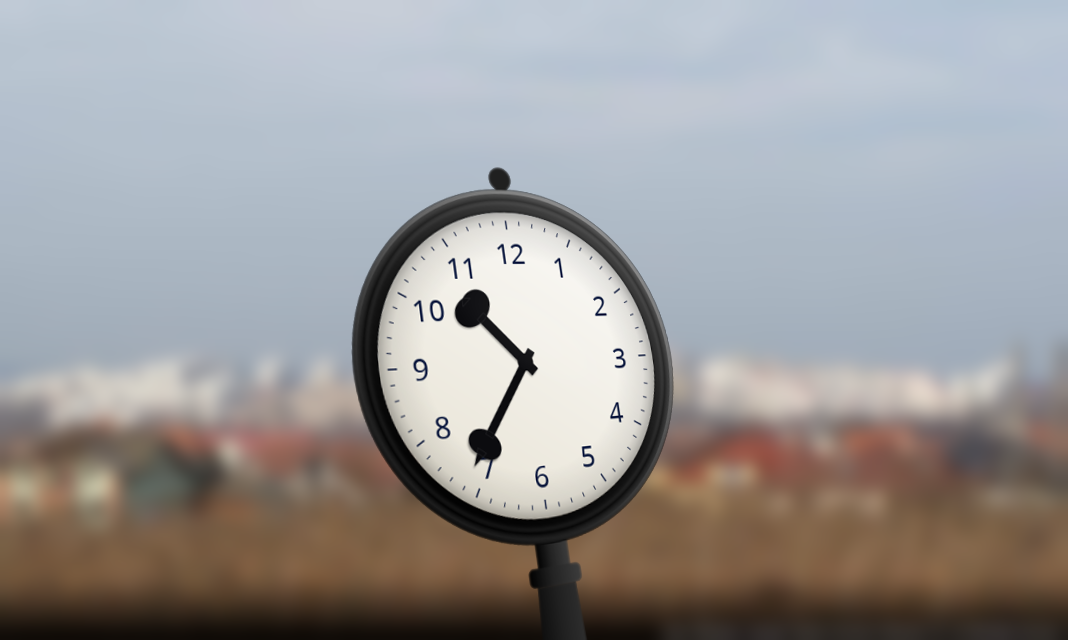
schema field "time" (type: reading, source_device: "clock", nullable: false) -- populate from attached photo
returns 10:36
